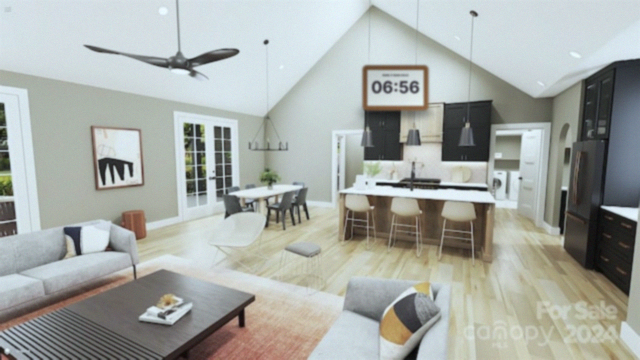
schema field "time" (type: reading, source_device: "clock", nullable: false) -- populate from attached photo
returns 6:56
